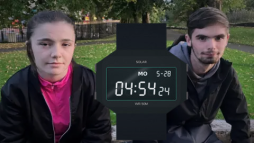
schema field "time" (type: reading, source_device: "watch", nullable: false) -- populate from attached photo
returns 4:54:24
